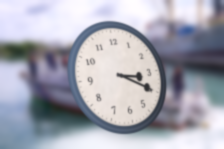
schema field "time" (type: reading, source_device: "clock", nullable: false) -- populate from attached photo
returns 3:20
